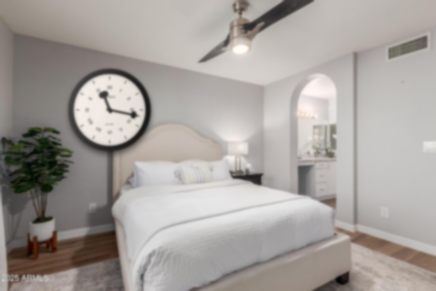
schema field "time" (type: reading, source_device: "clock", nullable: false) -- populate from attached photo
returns 11:17
